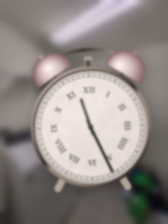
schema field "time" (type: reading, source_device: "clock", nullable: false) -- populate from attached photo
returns 11:26
